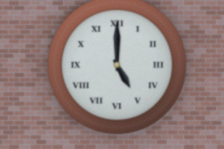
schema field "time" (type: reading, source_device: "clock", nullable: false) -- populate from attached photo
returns 5:00
